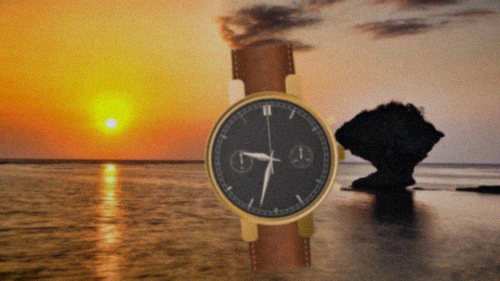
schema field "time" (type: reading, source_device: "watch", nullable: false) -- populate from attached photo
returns 9:33
